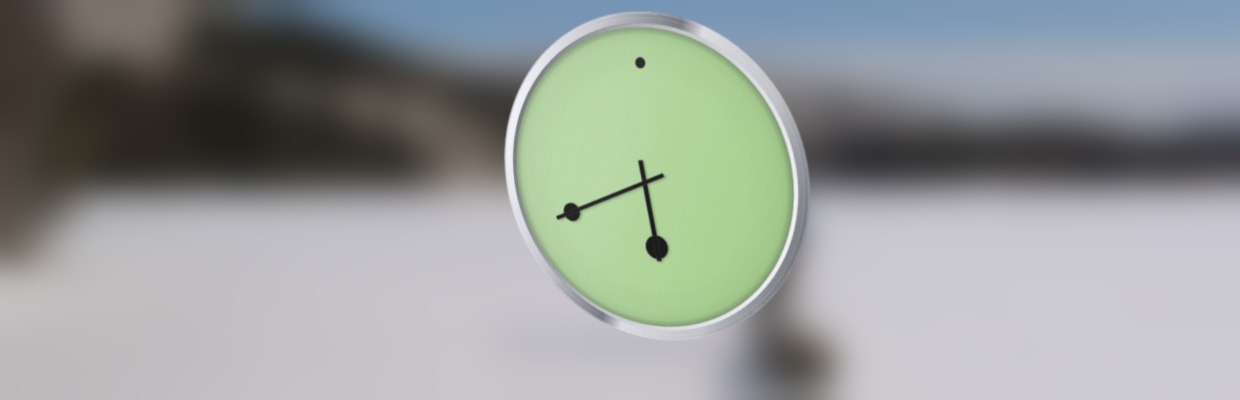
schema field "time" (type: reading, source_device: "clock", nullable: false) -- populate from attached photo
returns 5:41
